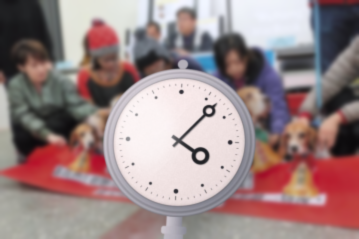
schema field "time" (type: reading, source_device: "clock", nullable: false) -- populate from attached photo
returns 4:07
